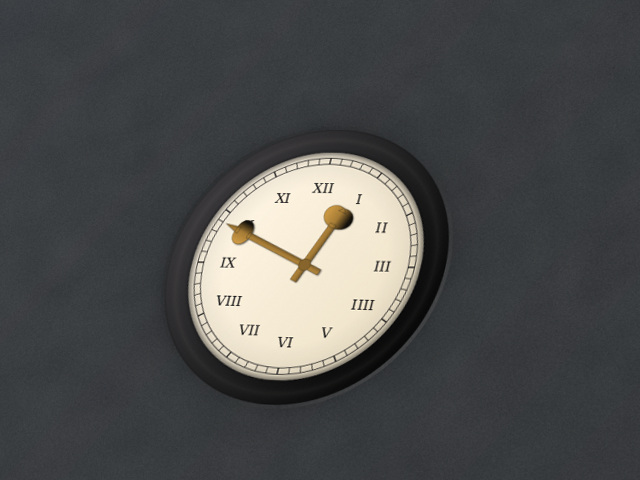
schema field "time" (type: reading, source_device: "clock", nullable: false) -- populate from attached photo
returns 12:49
